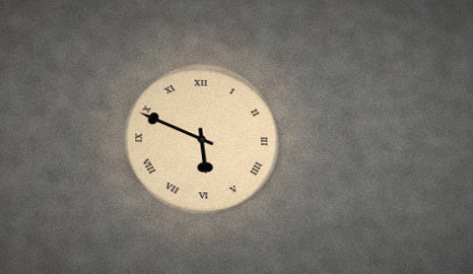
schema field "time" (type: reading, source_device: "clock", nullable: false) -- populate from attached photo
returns 5:49
